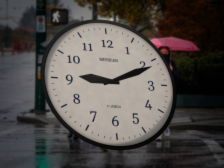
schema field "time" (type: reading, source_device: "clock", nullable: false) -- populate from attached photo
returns 9:11
